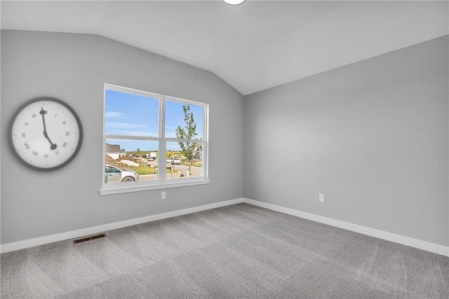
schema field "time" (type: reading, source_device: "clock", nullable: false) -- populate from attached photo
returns 4:59
